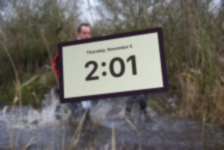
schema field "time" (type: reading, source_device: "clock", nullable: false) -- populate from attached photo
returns 2:01
